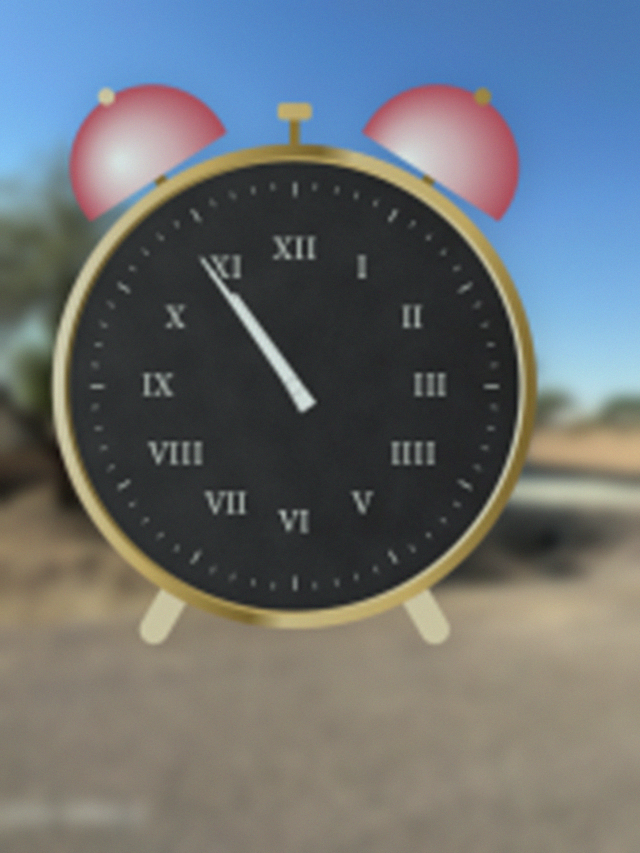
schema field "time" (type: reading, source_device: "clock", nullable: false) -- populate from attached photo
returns 10:54
